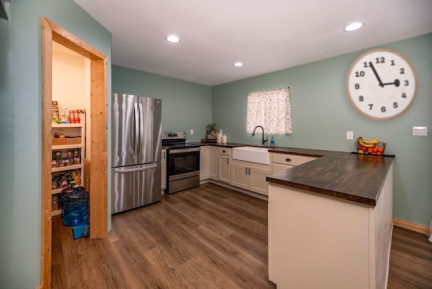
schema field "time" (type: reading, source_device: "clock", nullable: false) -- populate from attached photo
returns 2:56
